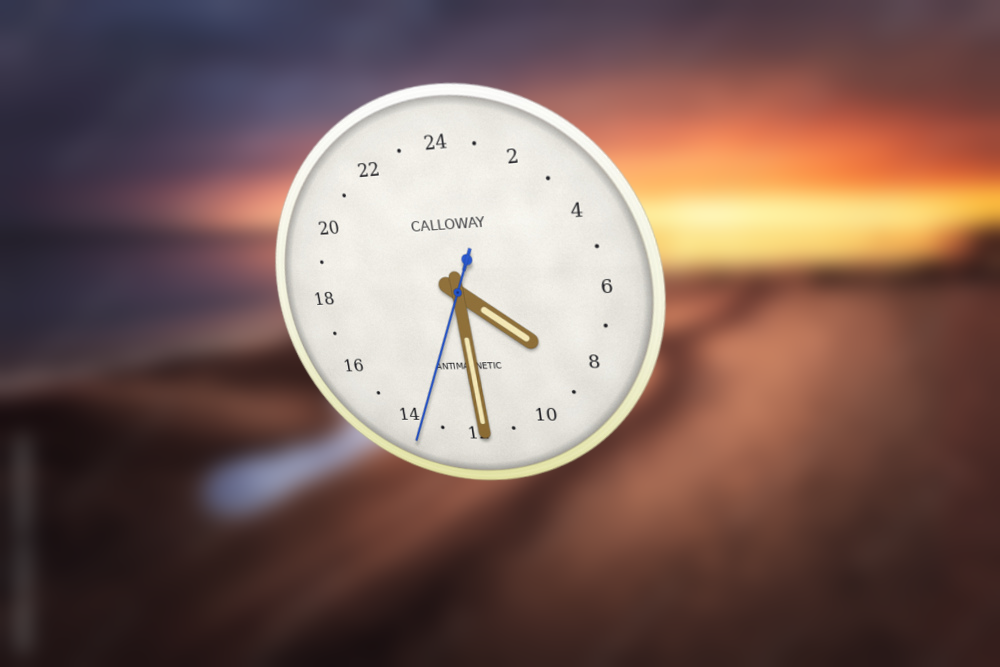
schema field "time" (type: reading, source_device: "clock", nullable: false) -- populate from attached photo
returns 8:29:34
